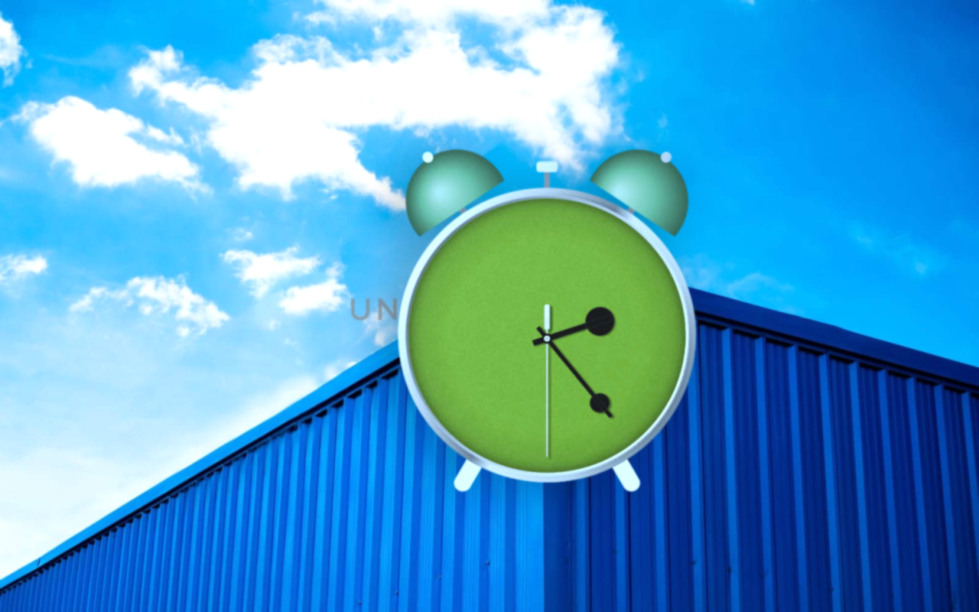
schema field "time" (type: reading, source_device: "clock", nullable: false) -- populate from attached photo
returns 2:23:30
